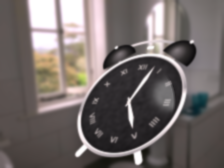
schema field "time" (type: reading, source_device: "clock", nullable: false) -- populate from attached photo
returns 5:03
